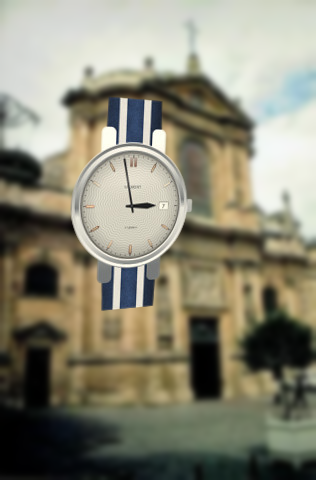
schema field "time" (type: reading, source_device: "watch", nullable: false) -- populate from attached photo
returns 2:58
